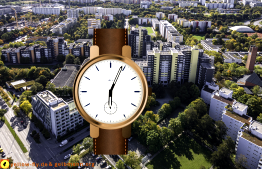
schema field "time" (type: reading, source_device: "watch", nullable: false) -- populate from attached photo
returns 6:04
